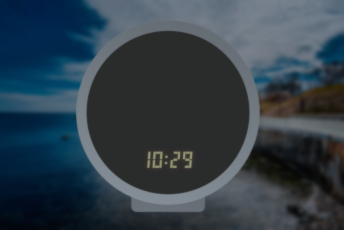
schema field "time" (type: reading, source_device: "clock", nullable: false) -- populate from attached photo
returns 10:29
